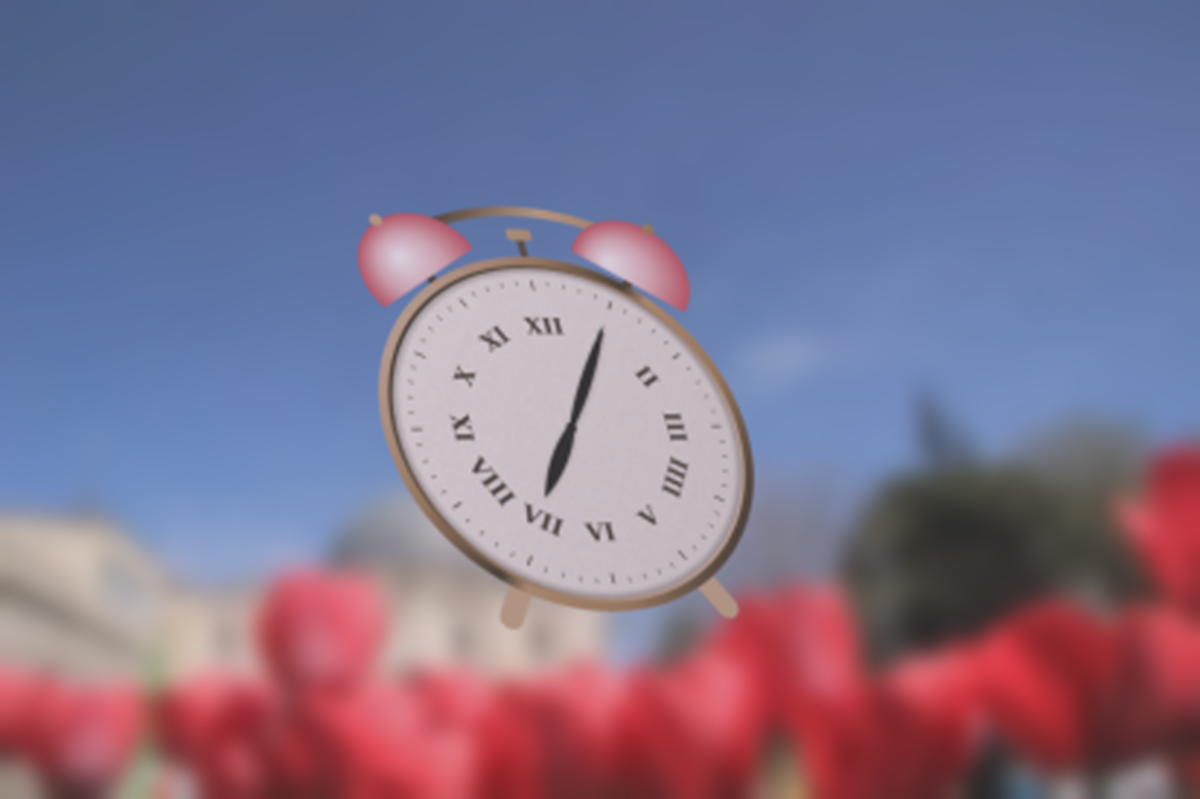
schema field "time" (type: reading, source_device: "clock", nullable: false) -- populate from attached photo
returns 7:05
